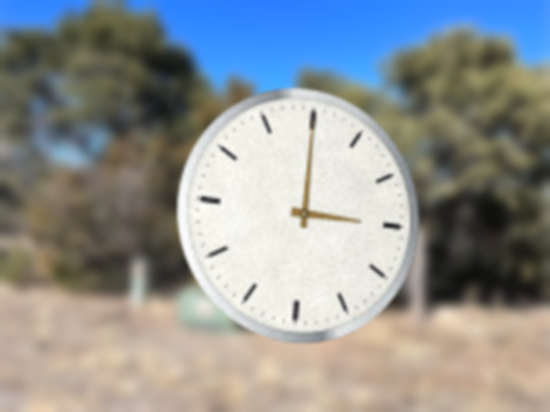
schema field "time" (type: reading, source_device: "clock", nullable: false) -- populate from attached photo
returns 3:00
